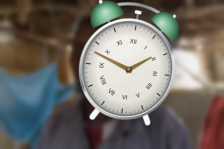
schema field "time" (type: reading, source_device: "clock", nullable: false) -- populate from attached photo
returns 1:48
